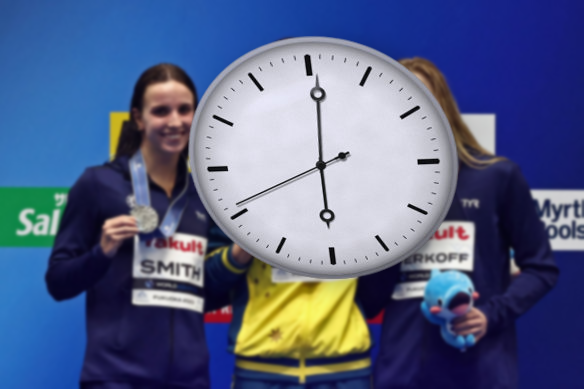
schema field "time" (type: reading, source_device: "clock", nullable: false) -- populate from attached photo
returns 6:00:41
